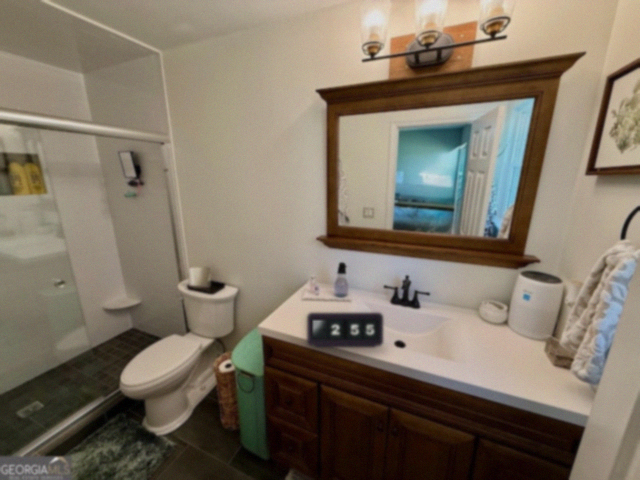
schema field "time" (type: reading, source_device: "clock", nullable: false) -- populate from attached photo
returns 2:55
